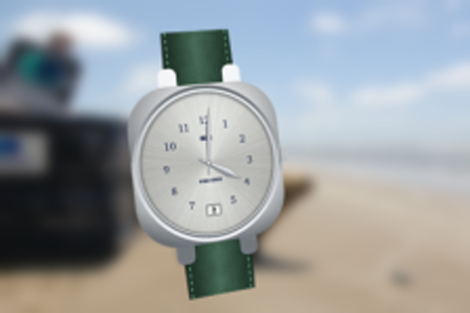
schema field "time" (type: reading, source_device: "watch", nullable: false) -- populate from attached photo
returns 4:01
